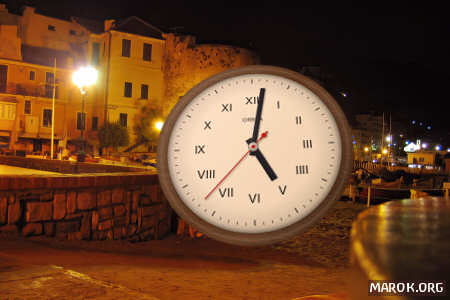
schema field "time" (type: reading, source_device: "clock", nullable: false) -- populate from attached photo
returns 5:01:37
